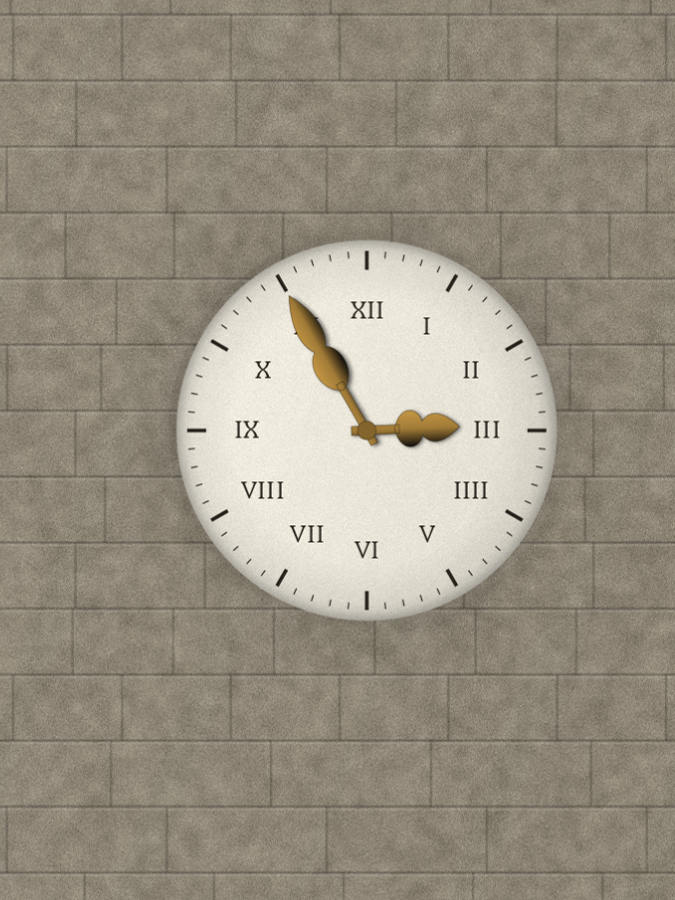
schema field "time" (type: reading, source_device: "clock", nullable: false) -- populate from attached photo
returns 2:55
